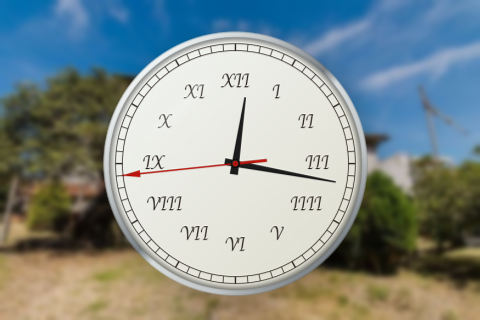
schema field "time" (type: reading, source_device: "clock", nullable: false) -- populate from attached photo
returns 12:16:44
